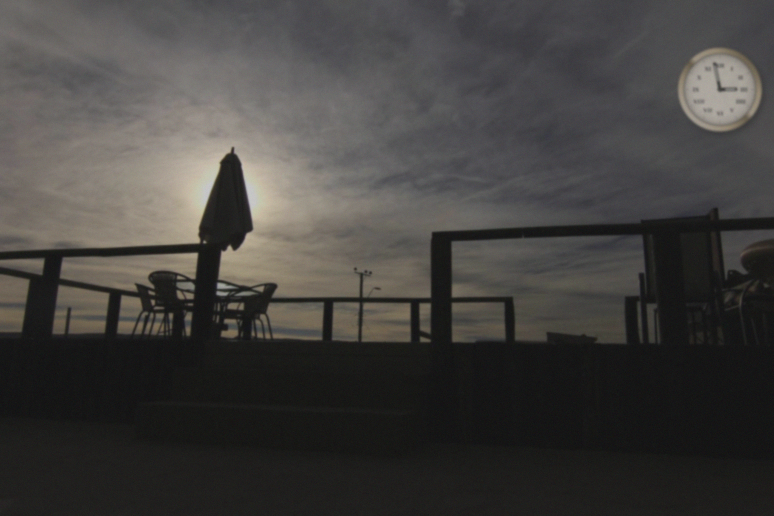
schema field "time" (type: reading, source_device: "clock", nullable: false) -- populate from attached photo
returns 2:58
